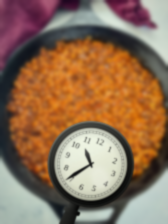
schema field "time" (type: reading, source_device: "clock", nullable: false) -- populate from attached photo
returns 10:36
